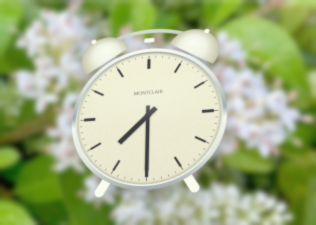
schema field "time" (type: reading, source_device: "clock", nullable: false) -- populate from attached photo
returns 7:30
